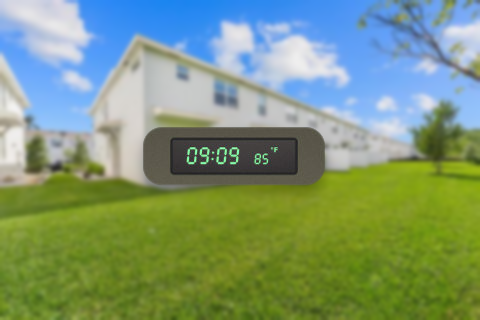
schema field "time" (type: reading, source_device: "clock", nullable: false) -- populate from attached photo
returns 9:09
